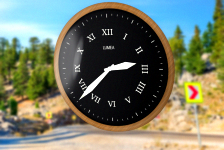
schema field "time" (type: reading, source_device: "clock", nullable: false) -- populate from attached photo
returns 2:38
